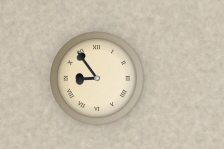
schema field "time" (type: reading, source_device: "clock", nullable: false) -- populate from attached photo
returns 8:54
